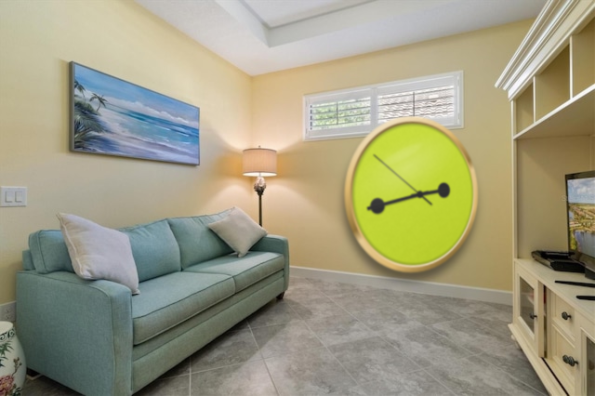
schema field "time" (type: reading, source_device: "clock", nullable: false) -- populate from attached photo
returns 2:42:51
